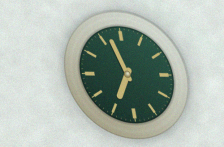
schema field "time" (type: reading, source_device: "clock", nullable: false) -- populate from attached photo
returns 6:57
